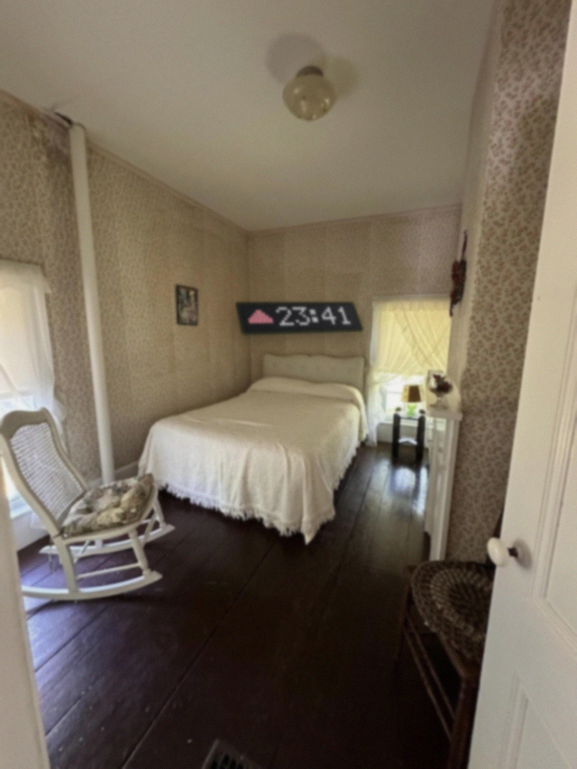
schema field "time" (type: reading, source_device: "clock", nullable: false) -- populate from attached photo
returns 23:41
